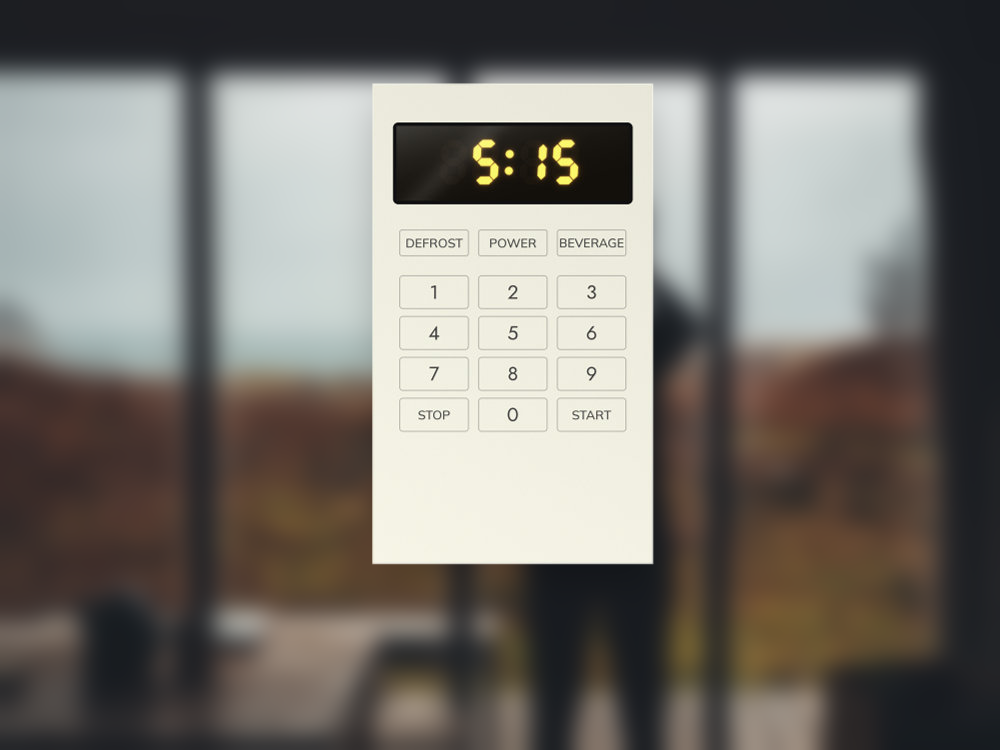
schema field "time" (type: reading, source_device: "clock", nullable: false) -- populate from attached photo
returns 5:15
